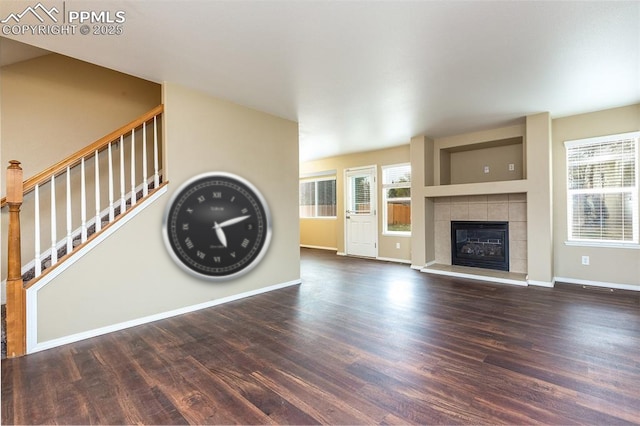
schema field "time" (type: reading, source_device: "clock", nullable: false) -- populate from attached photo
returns 5:12
